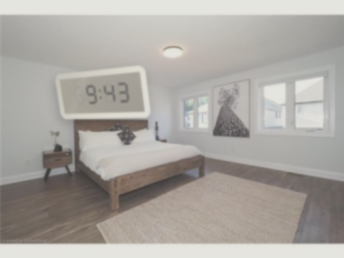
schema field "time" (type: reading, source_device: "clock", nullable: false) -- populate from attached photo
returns 9:43
